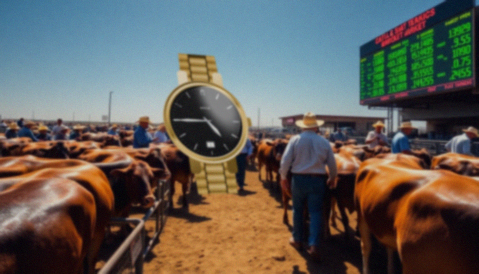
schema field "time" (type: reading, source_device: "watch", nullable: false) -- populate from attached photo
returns 4:45
